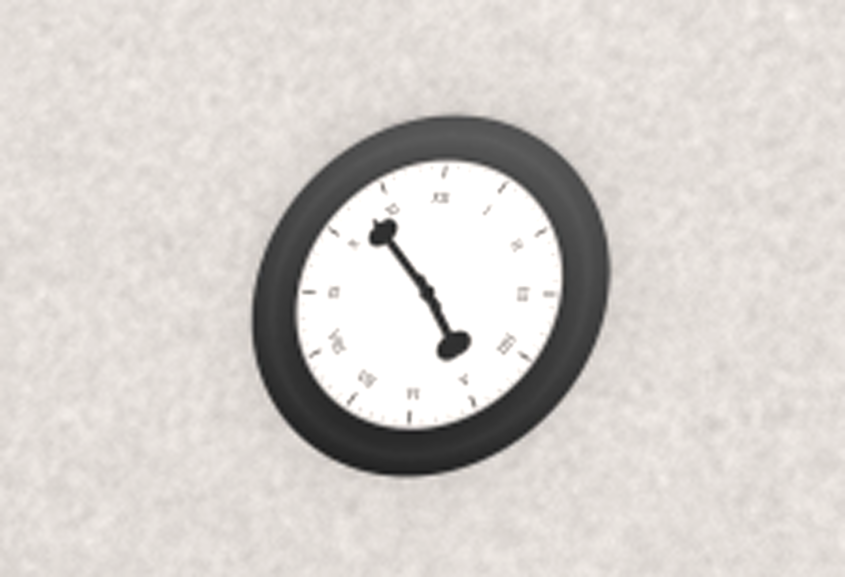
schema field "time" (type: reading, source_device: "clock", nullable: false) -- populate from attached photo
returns 4:53
